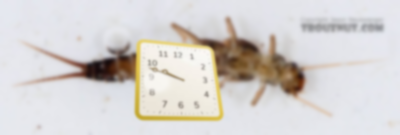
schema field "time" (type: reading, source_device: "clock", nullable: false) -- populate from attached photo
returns 9:48
